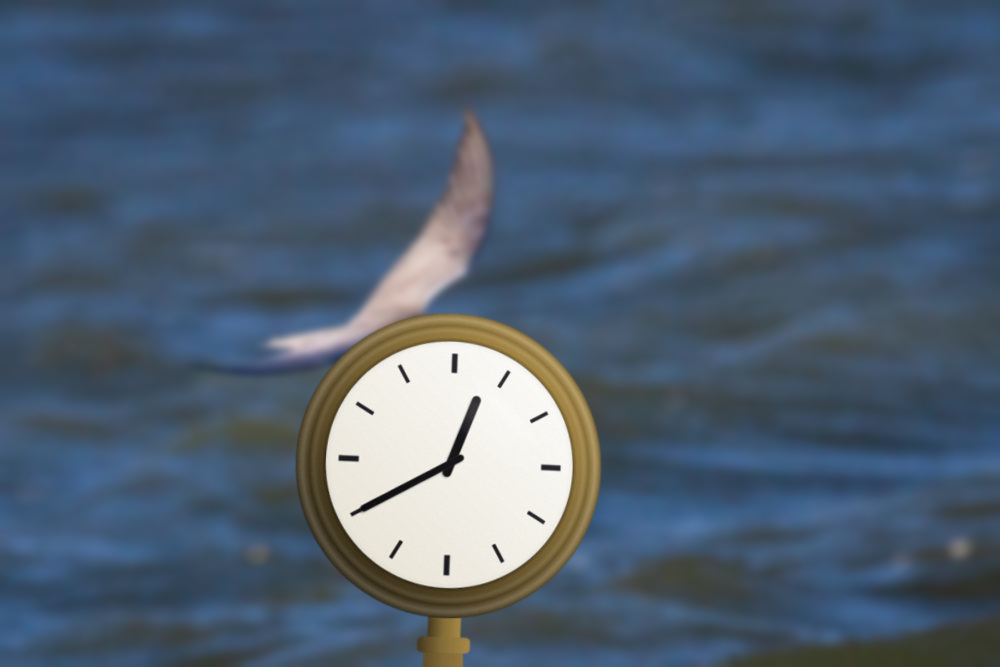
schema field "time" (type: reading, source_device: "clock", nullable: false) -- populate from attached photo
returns 12:40
